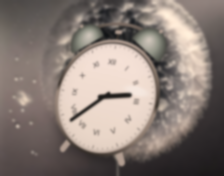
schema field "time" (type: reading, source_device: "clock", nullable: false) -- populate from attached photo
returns 2:38
